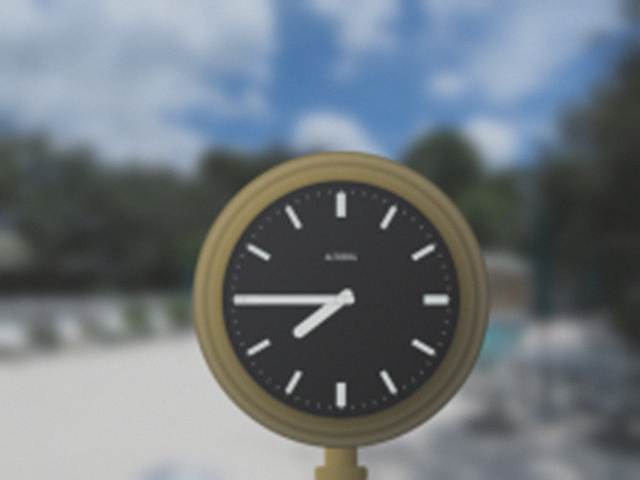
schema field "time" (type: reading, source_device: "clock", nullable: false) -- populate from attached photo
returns 7:45
